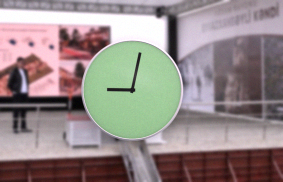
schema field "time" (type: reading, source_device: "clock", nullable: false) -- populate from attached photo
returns 9:02
